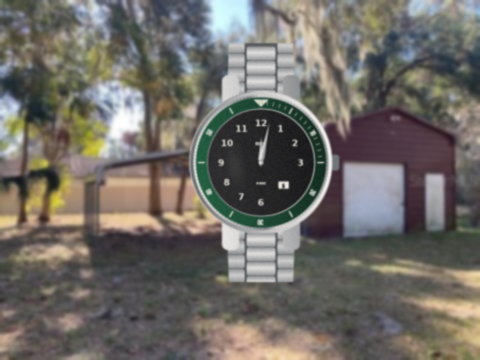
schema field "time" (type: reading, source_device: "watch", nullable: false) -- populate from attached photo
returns 12:02
